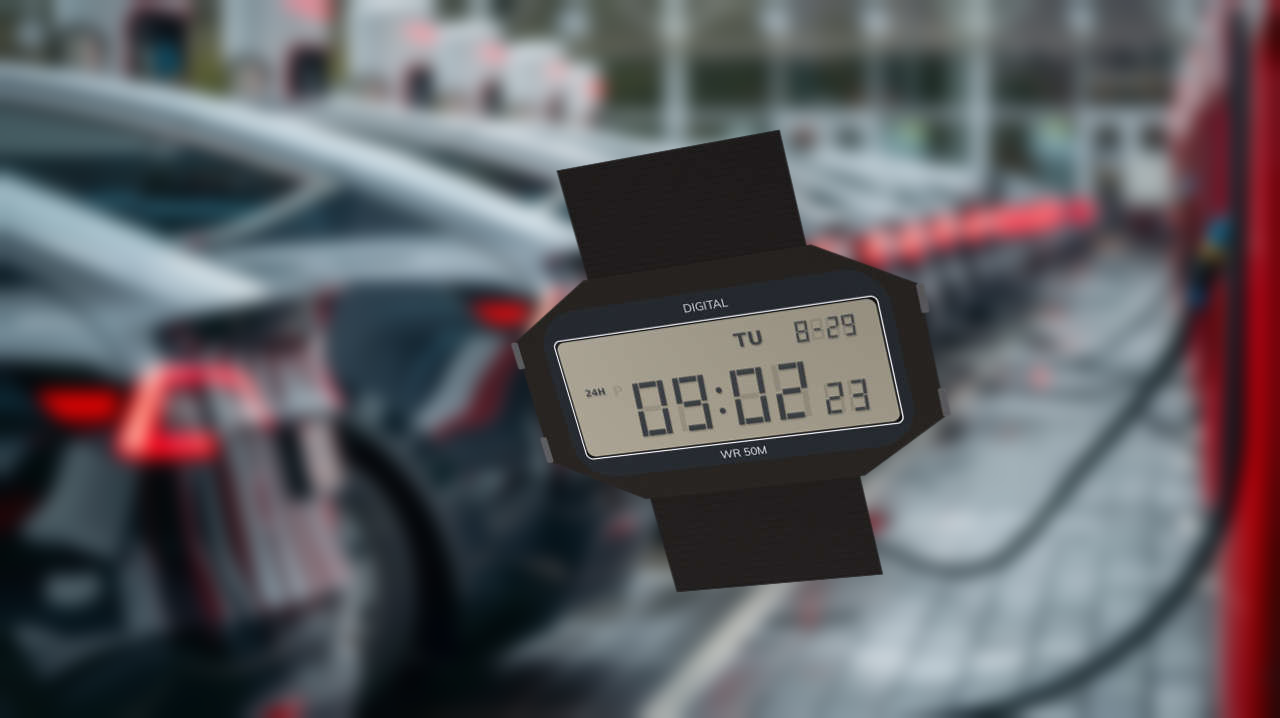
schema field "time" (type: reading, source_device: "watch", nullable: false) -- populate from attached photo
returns 9:02:23
